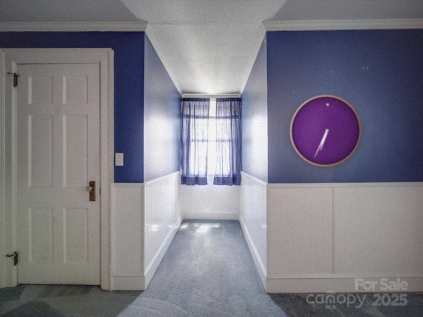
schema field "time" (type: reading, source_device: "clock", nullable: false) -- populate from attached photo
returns 6:34
